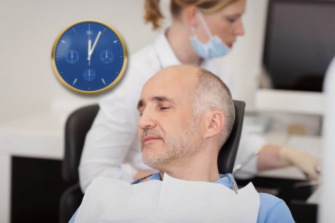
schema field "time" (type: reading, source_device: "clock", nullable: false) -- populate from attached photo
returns 12:04
